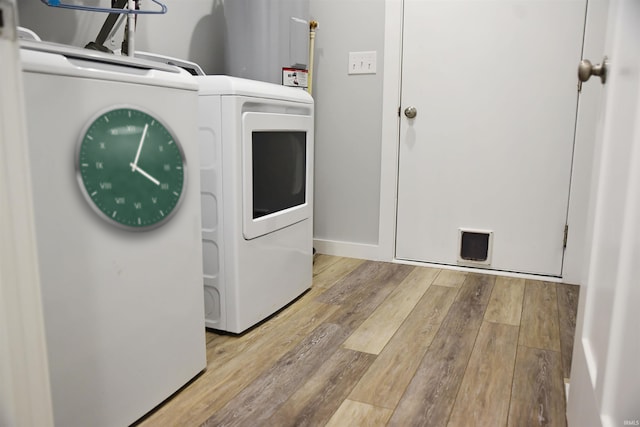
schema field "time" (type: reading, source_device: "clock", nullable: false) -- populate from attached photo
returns 4:04
